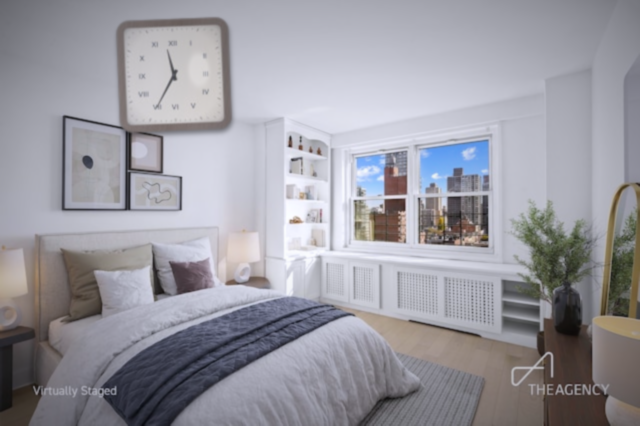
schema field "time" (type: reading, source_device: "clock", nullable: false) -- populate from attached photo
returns 11:35
